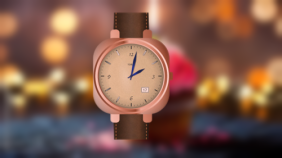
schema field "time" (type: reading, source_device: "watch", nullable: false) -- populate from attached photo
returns 2:02
